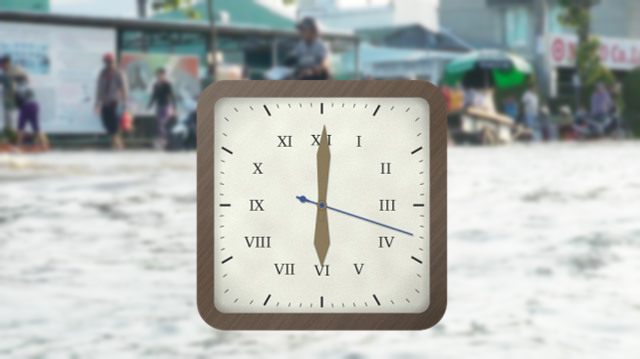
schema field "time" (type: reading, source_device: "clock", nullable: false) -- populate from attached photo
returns 6:00:18
